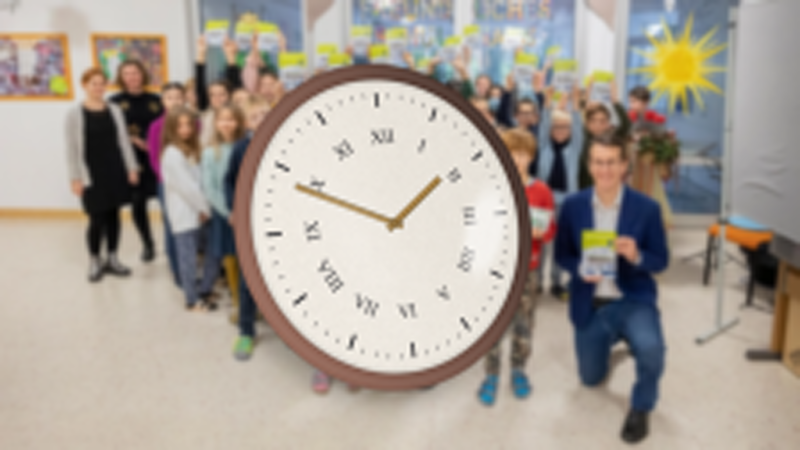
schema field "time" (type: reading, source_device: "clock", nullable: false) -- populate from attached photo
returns 1:49
